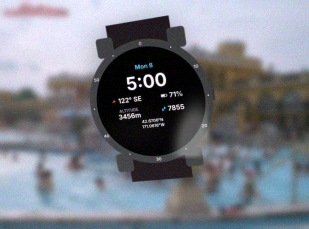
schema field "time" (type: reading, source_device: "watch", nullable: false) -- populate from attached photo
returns 5:00
